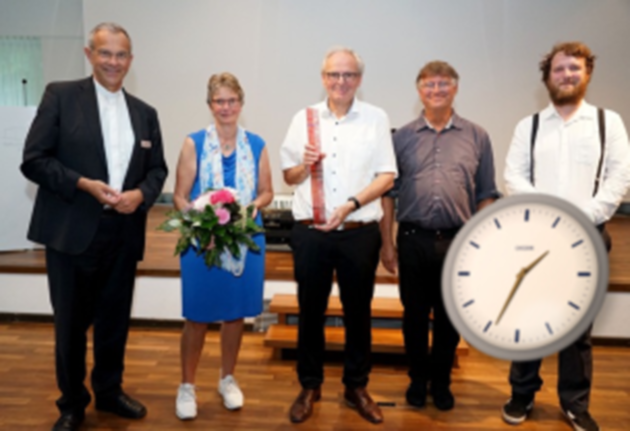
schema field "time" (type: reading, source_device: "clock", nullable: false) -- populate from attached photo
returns 1:34
